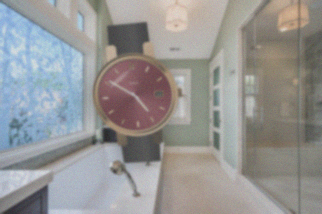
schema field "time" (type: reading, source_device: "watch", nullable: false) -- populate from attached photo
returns 4:51
